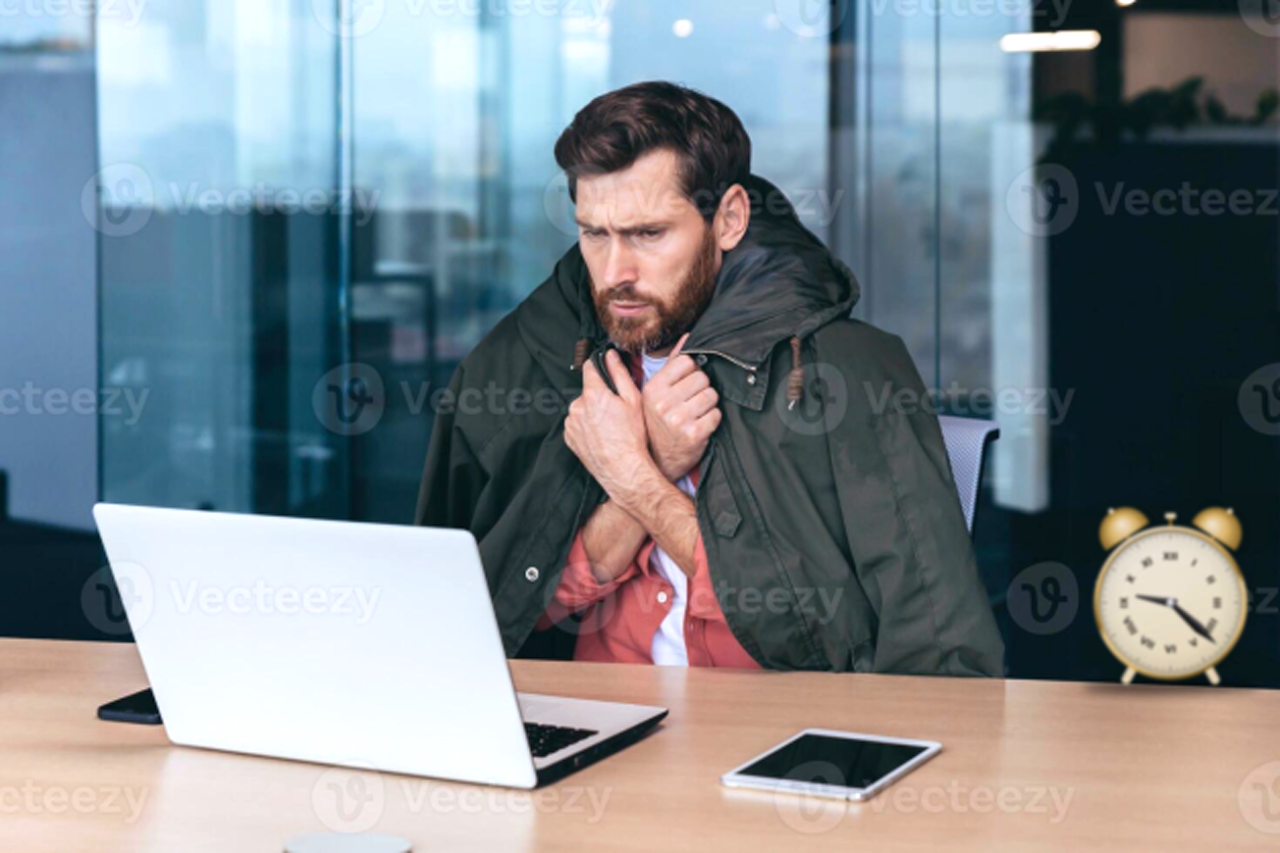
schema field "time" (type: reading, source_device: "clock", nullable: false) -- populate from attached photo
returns 9:22
